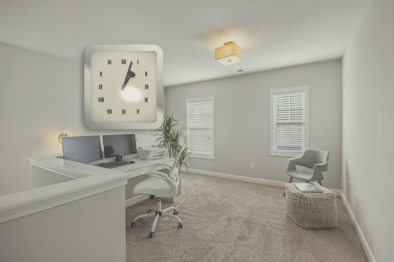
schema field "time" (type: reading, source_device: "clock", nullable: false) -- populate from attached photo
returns 1:03
